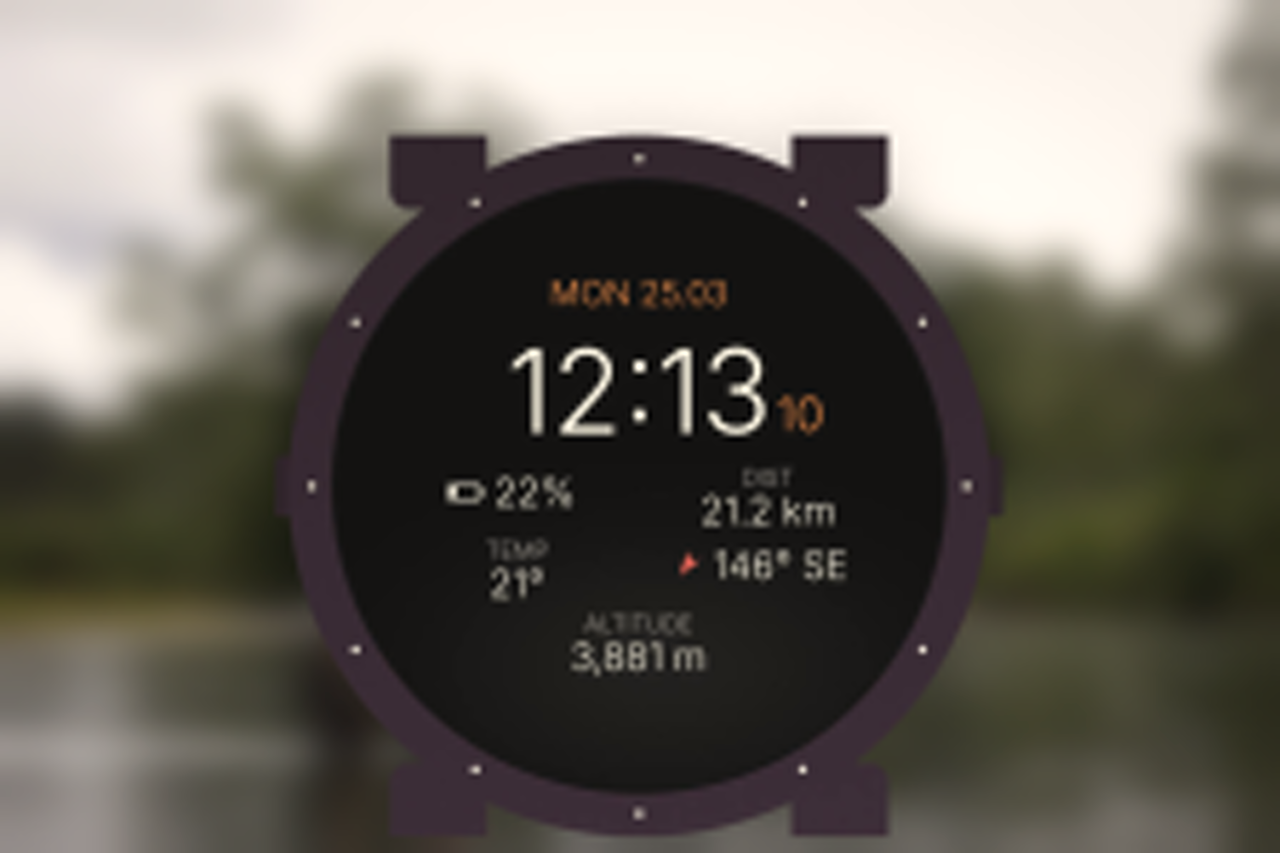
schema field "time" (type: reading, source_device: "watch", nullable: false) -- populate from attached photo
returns 12:13:10
